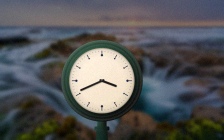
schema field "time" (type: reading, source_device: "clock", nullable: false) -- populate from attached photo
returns 3:41
